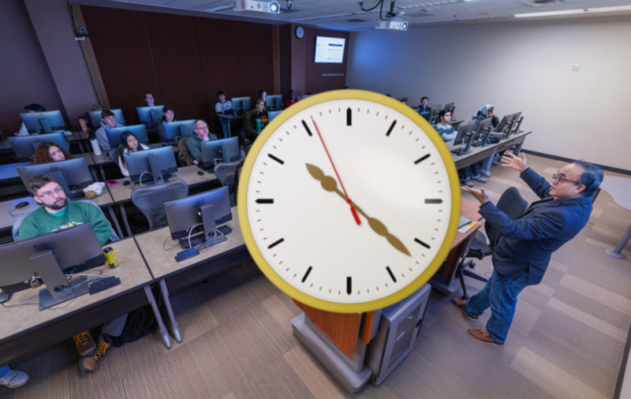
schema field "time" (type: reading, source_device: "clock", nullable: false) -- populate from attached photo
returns 10:21:56
